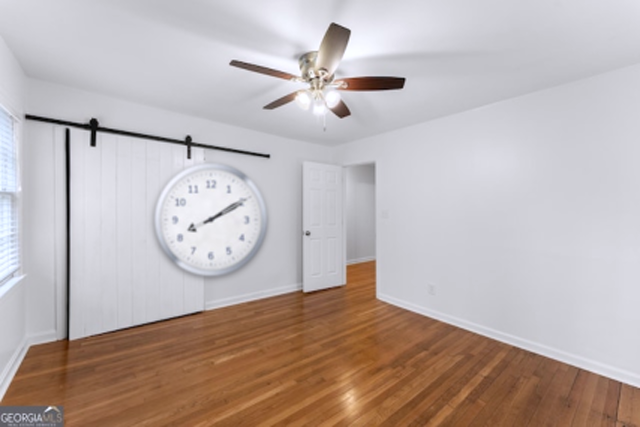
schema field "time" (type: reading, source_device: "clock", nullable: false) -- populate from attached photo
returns 8:10
